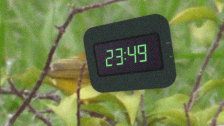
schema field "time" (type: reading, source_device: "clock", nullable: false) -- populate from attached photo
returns 23:49
